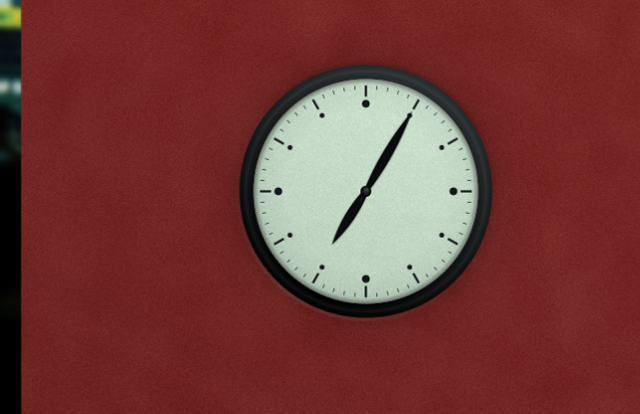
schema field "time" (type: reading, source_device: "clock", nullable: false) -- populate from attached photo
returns 7:05
